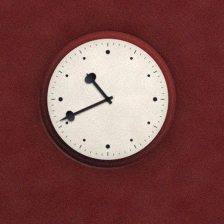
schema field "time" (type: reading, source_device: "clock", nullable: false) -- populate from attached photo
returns 10:41
